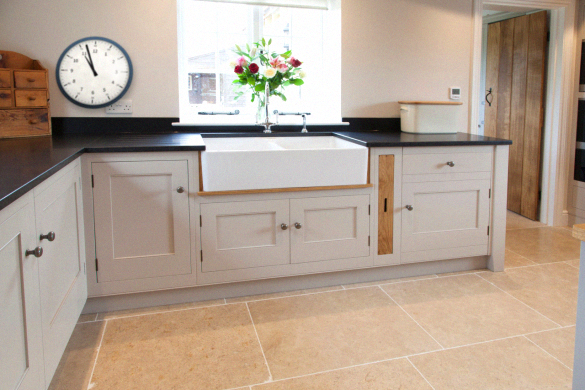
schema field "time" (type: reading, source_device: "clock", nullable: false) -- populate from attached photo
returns 10:57
